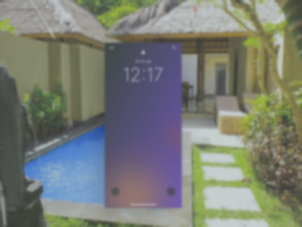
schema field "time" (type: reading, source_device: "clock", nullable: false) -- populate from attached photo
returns 12:17
